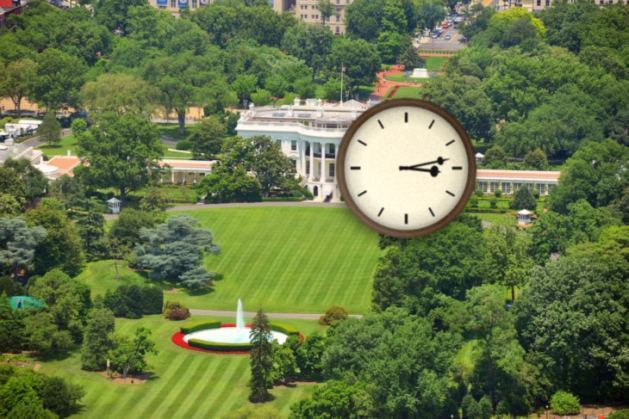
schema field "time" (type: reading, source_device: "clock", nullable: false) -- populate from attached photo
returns 3:13
